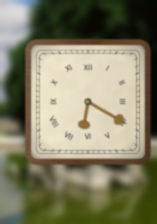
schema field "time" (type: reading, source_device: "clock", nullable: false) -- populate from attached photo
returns 6:20
